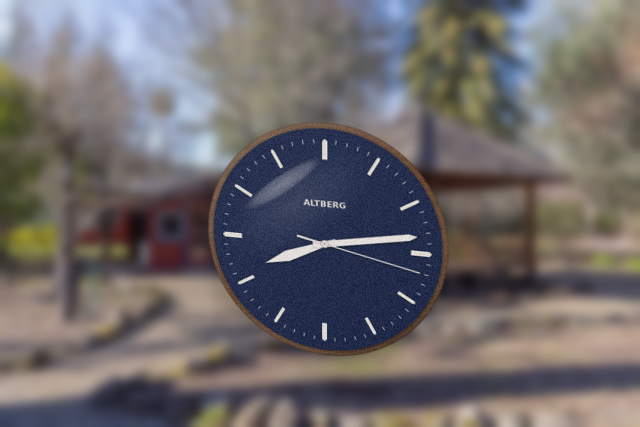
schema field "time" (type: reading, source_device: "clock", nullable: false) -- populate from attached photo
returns 8:13:17
